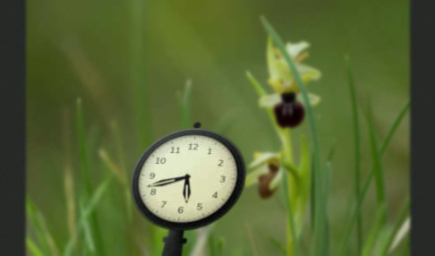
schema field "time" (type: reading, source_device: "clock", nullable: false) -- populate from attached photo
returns 5:42
